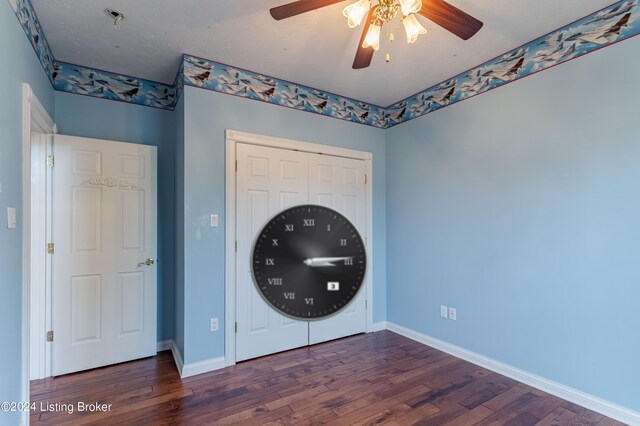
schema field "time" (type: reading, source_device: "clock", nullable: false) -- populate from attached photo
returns 3:14
